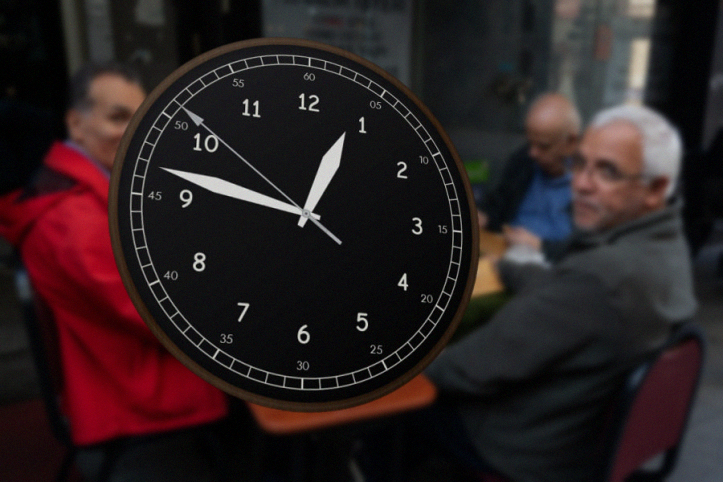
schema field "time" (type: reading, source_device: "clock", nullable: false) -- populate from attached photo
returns 12:46:51
